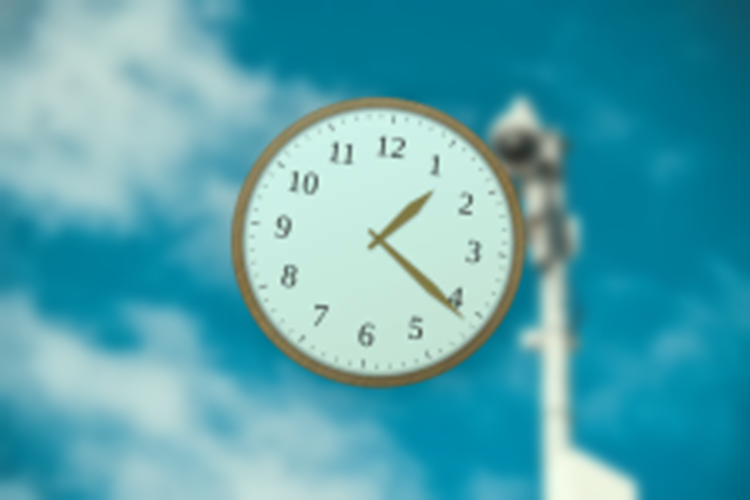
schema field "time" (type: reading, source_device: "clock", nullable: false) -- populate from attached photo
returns 1:21
